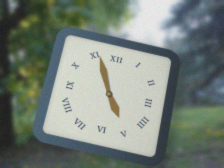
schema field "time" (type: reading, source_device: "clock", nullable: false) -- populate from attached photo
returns 4:56
